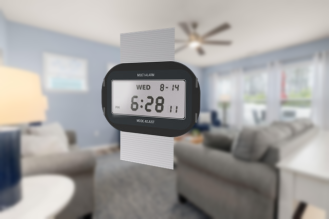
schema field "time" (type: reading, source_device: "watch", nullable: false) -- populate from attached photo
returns 6:28:11
